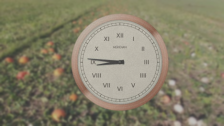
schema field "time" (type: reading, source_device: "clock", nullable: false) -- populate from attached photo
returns 8:46
